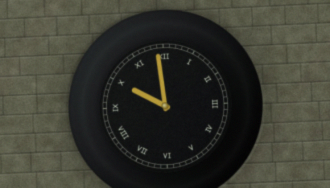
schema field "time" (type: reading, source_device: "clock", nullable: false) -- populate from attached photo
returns 9:59
